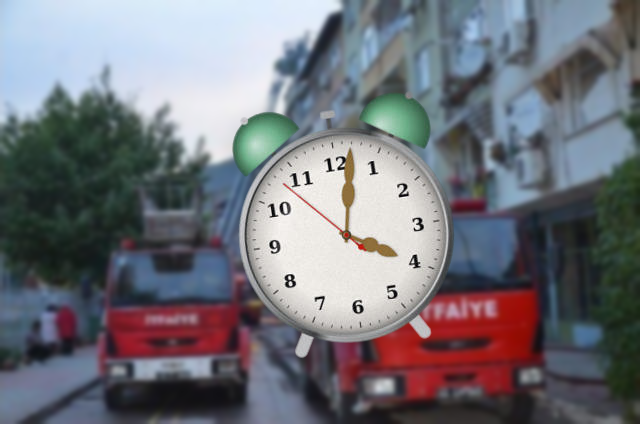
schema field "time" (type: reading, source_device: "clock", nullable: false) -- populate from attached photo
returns 4:01:53
